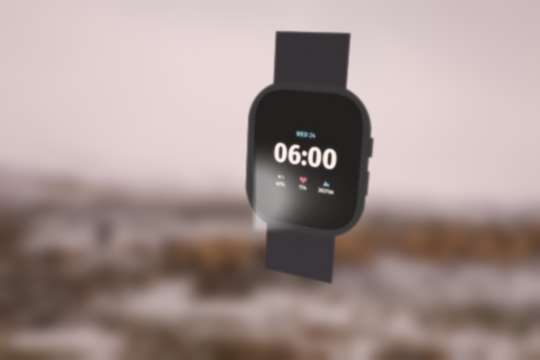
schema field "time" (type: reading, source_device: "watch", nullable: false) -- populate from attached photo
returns 6:00
